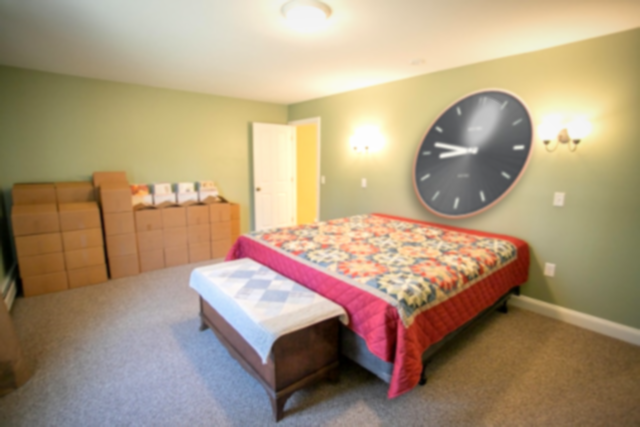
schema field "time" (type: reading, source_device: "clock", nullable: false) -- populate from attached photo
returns 8:47
